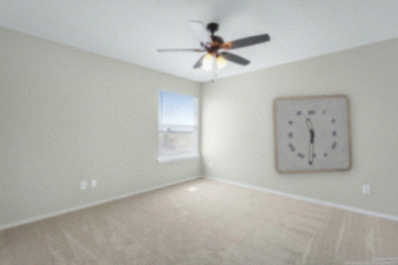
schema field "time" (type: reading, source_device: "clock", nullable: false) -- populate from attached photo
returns 11:31
